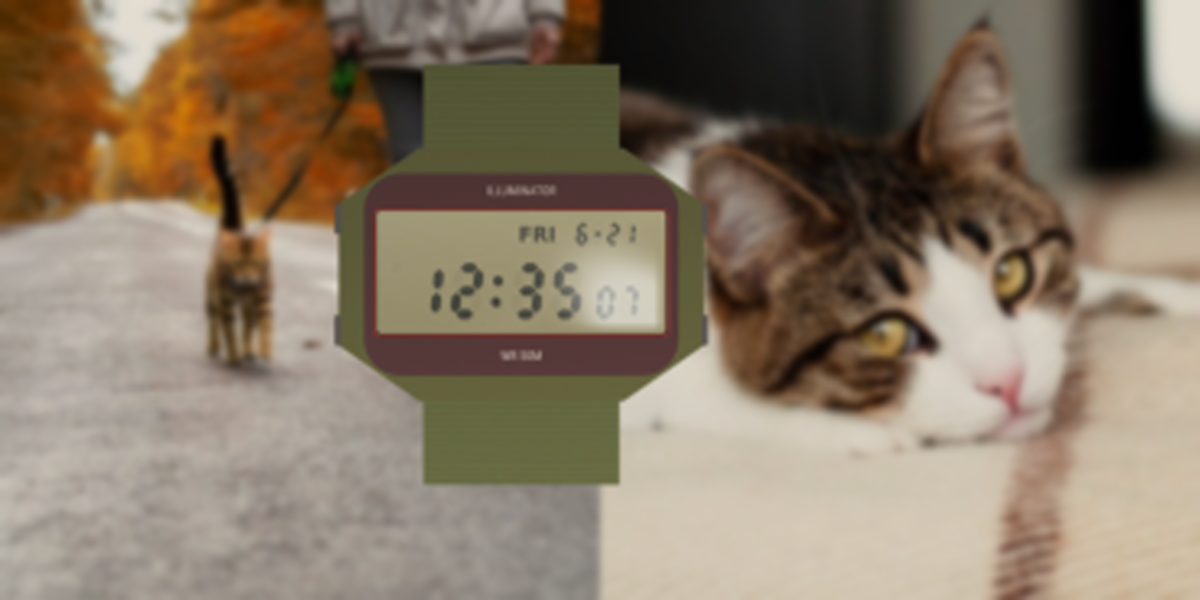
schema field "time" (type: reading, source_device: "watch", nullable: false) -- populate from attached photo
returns 12:35:07
